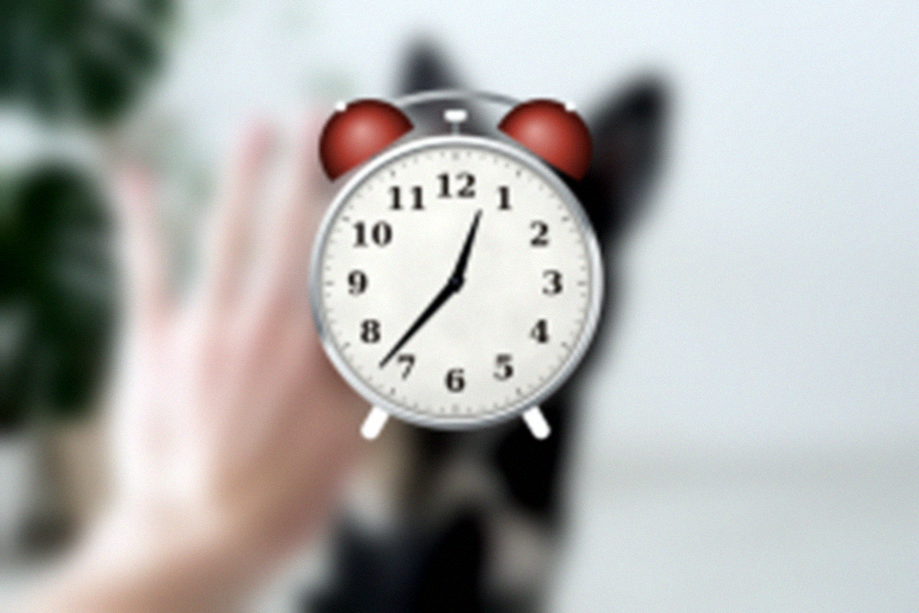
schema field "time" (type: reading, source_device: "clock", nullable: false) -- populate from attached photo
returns 12:37
